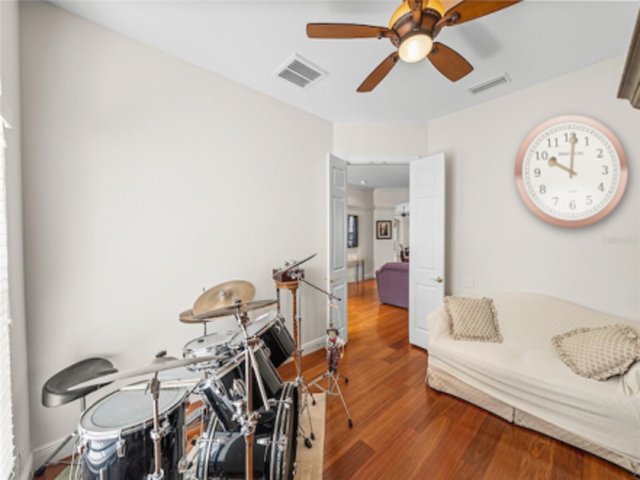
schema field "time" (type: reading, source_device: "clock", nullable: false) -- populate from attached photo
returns 10:01
